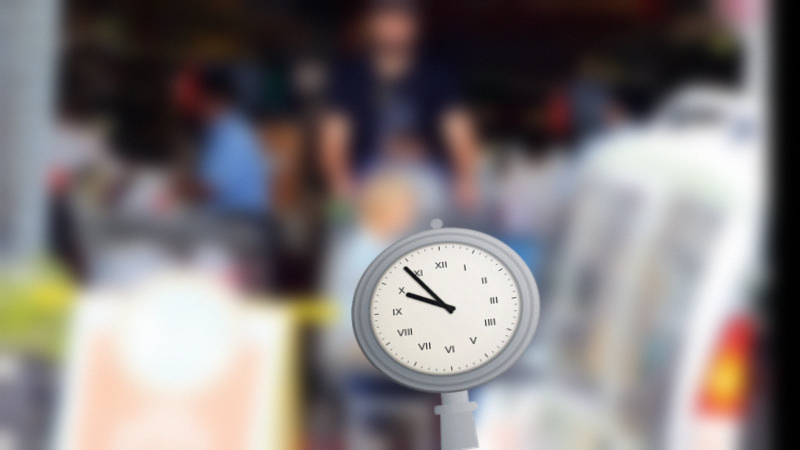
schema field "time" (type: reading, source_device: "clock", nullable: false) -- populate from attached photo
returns 9:54
